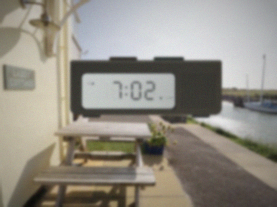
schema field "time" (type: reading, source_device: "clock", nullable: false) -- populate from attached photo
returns 7:02
